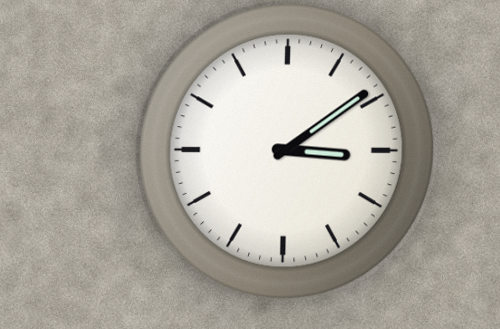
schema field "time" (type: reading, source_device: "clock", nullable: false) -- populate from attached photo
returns 3:09
